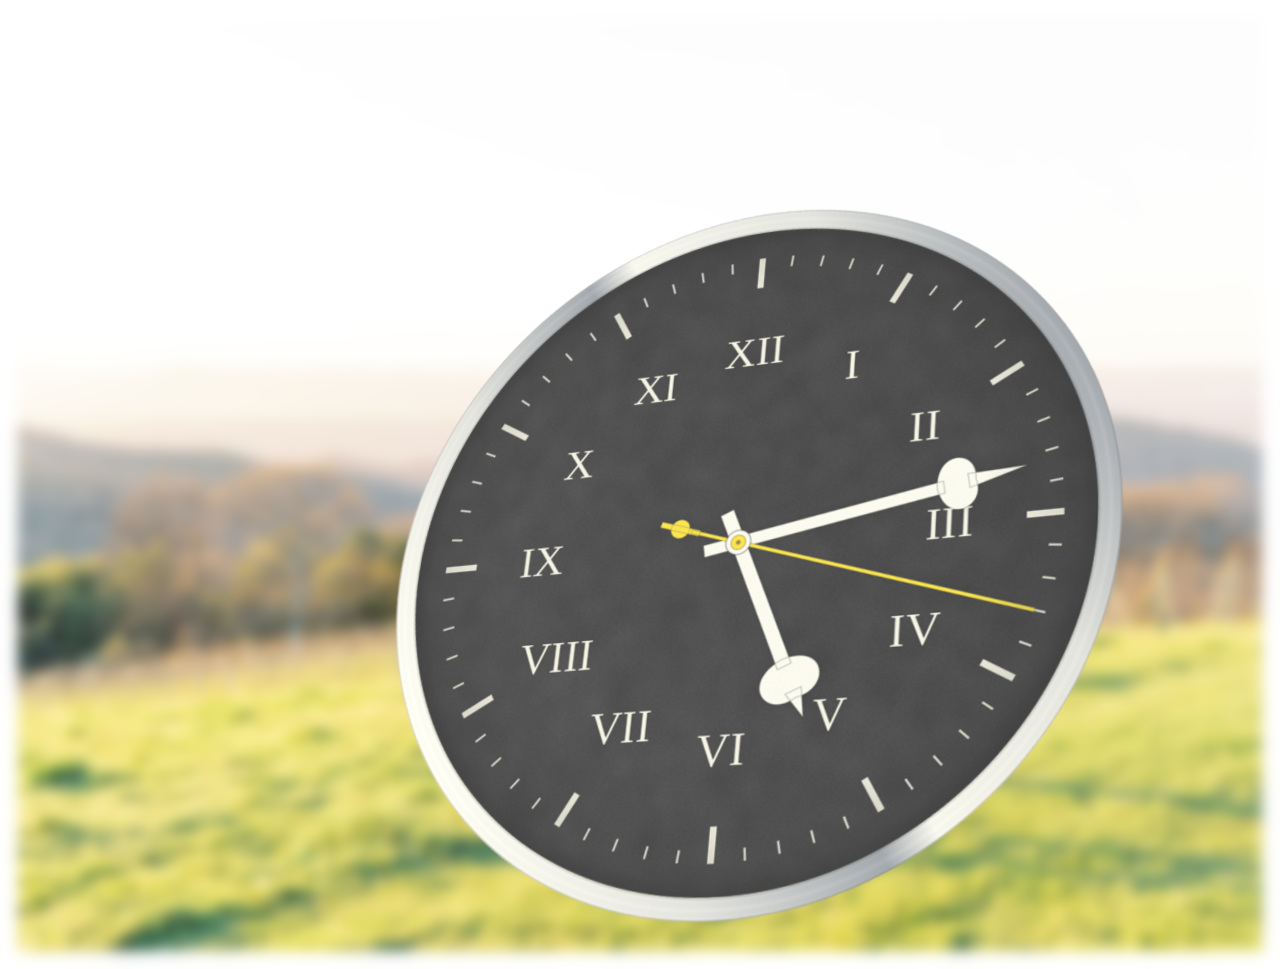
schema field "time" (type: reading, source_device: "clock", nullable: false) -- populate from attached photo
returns 5:13:18
